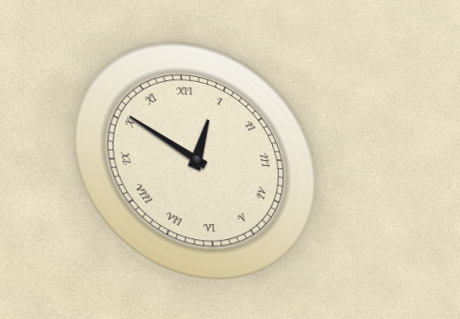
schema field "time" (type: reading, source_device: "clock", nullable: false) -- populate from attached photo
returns 12:51
